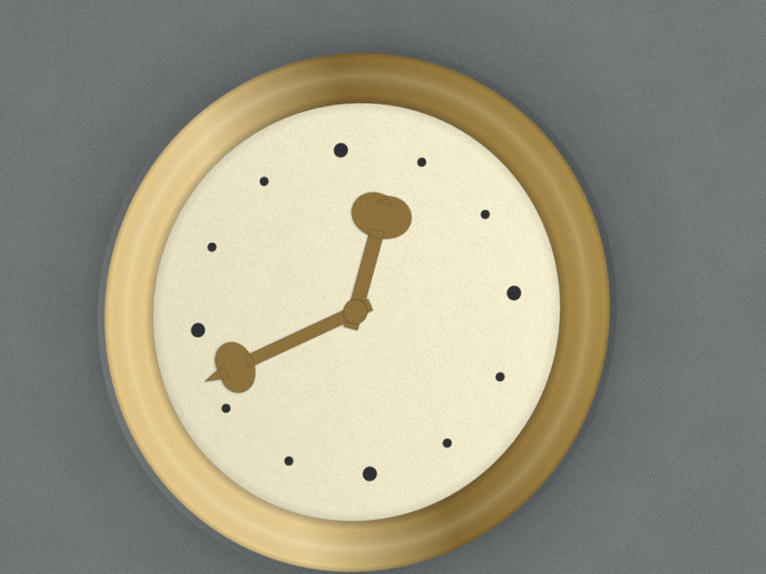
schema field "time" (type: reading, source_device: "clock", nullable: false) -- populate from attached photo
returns 12:42
